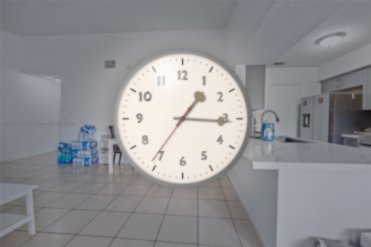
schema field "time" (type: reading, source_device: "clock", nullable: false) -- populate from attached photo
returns 1:15:36
